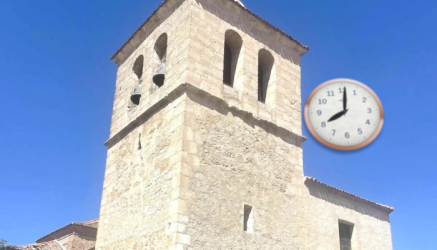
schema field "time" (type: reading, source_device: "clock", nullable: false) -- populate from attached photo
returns 8:01
